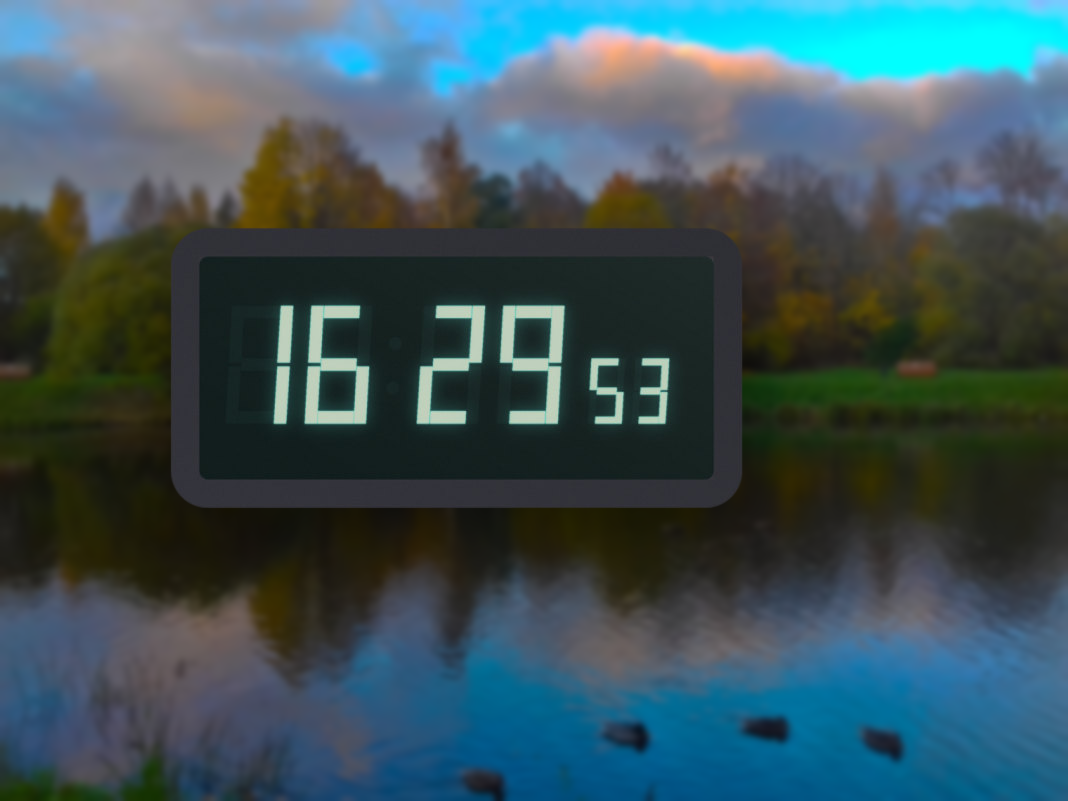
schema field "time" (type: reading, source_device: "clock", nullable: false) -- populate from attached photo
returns 16:29:53
